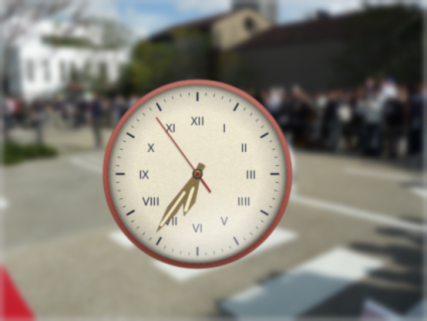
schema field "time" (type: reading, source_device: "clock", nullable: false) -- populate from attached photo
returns 6:35:54
